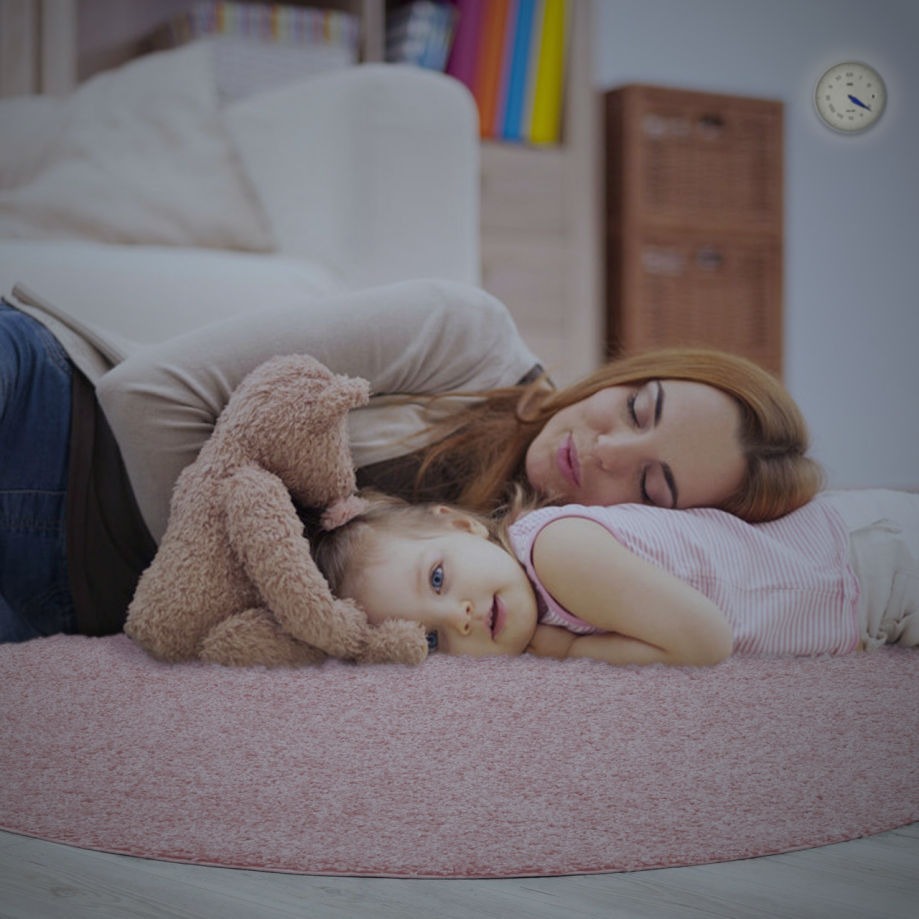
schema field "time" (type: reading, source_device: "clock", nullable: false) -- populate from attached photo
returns 4:21
